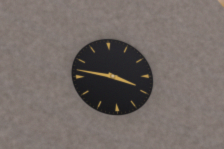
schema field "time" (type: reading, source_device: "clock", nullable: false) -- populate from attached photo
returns 3:47
